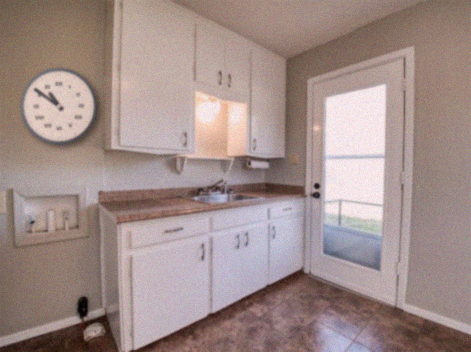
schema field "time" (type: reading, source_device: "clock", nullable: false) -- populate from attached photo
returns 10:51
